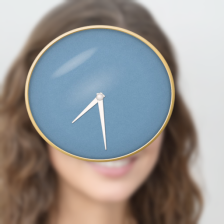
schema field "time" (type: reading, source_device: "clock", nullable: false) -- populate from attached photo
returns 7:29
